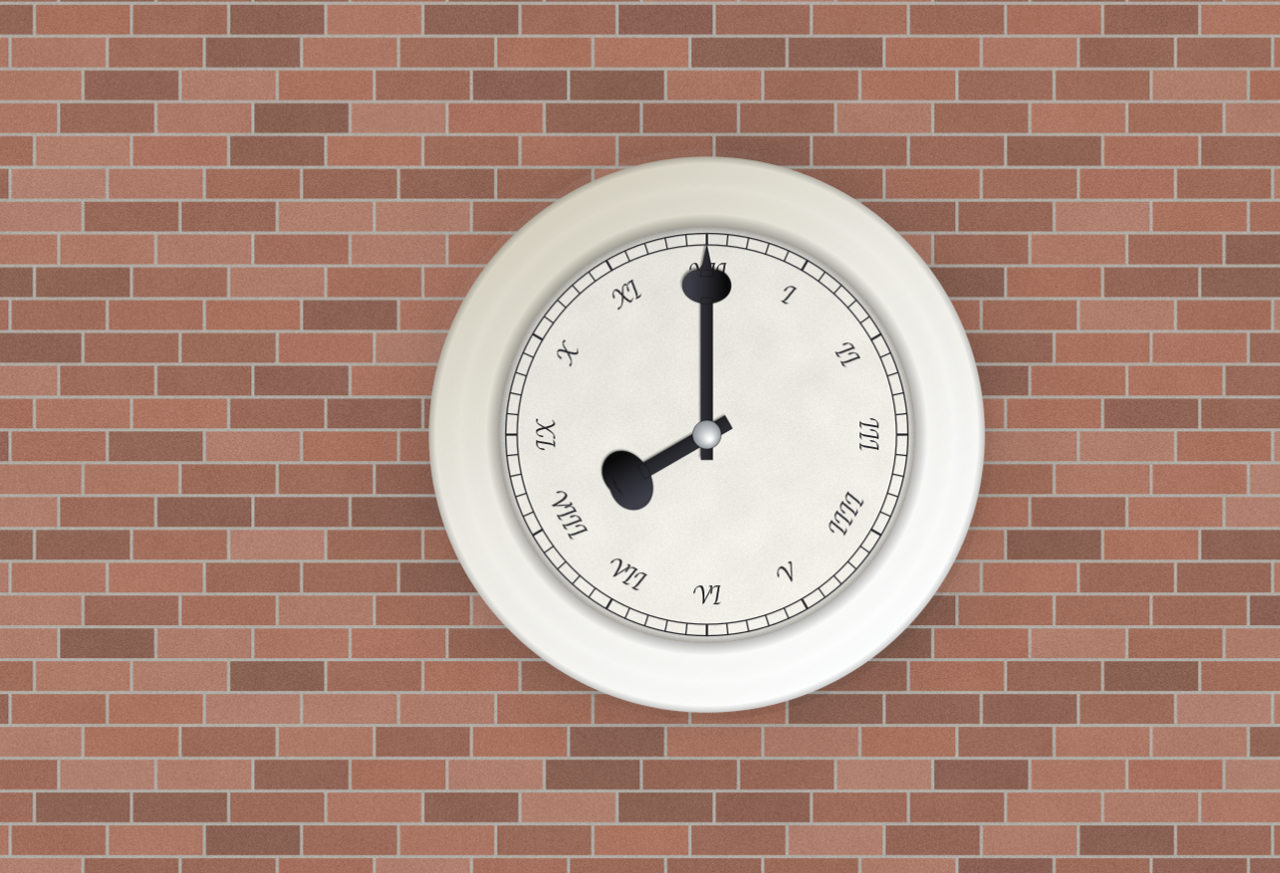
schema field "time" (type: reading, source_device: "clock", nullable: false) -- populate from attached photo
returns 8:00
